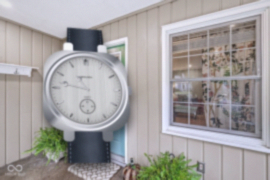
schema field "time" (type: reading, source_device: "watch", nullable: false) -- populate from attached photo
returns 10:47
